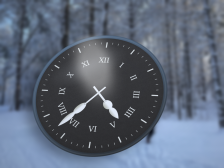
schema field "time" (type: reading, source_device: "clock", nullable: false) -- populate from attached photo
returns 4:37
